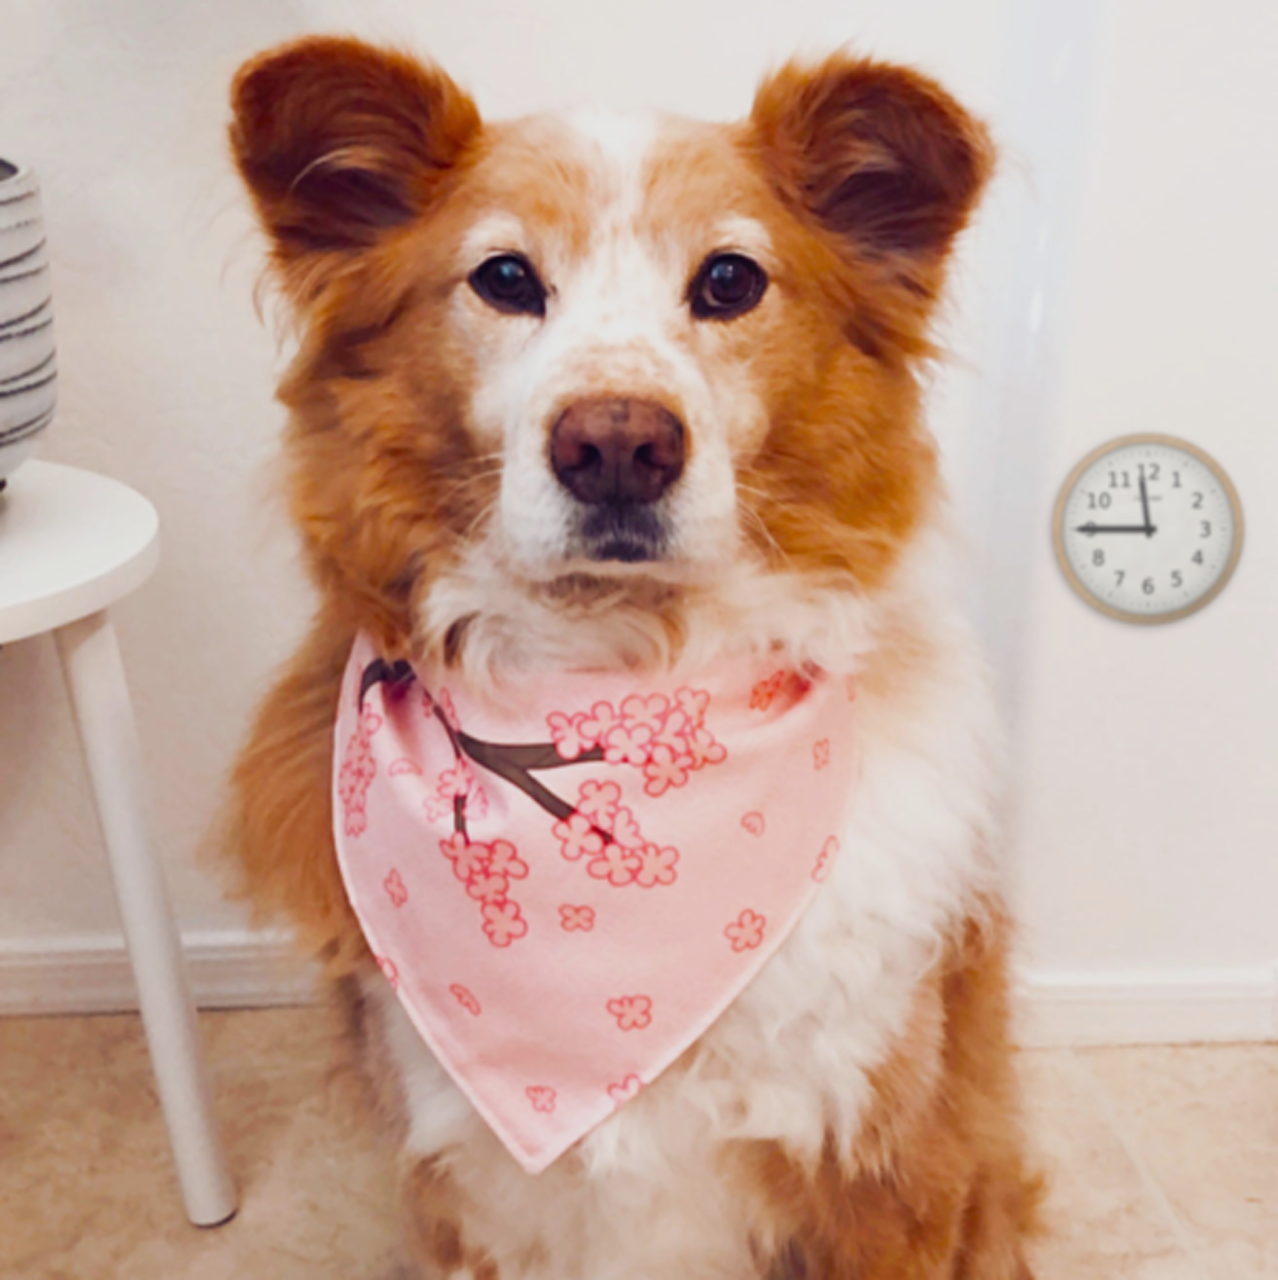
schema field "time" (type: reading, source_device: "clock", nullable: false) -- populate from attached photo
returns 11:45
